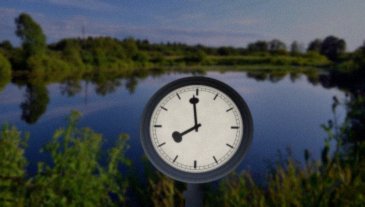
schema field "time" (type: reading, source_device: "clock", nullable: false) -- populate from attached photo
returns 7:59
